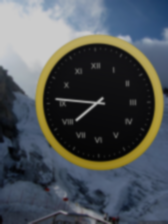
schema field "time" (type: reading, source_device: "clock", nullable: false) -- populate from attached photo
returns 7:46
